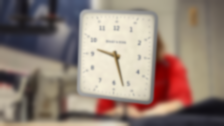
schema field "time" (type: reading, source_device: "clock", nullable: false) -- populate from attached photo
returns 9:27
